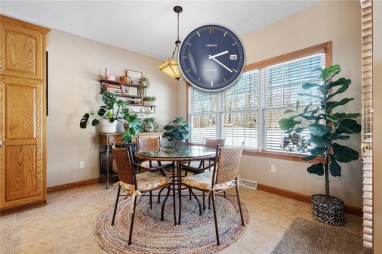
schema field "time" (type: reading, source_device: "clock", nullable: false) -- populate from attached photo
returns 2:21
